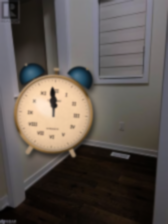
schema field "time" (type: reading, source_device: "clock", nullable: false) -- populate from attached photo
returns 11:59
